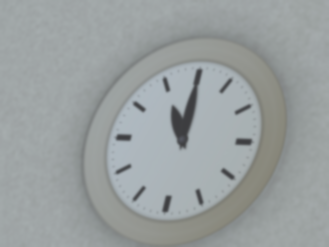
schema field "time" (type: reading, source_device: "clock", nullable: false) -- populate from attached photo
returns 11:00
